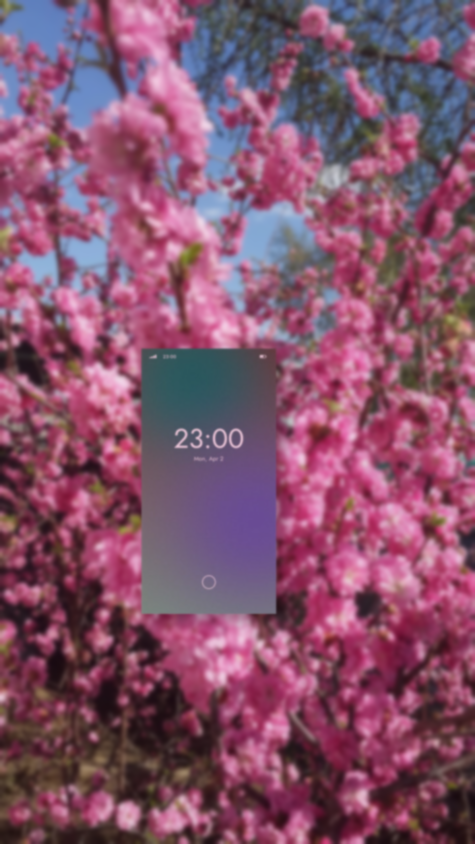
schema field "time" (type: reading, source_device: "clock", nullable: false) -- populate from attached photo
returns 23:00
